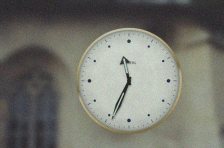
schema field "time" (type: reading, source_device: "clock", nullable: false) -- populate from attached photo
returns 11:34
